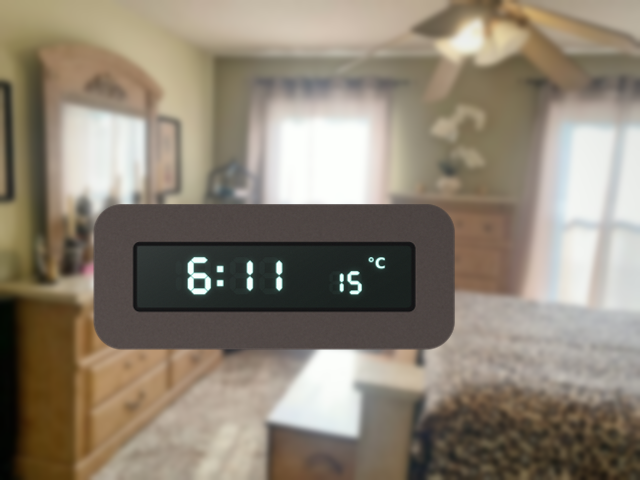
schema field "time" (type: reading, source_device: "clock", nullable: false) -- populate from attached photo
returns 6:11
